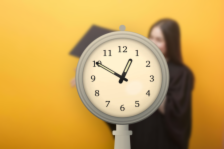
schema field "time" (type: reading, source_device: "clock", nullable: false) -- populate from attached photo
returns 12:50
